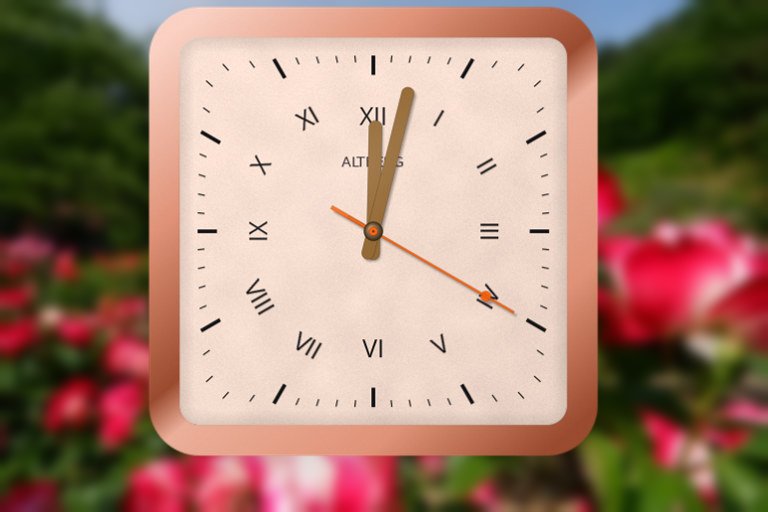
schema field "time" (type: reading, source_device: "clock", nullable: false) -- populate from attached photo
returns 12:02:20
